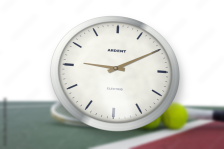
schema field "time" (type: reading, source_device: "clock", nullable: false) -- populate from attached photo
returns 9:10
